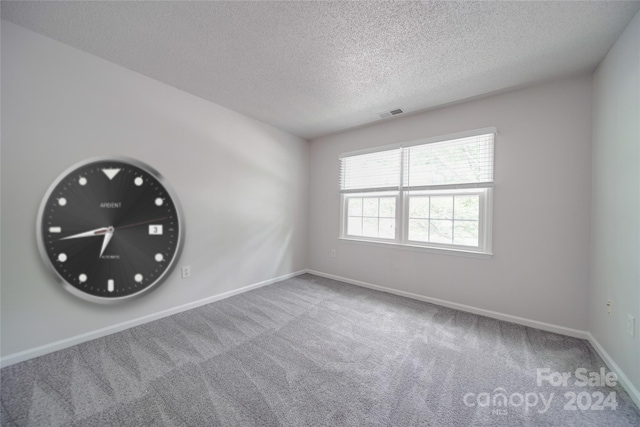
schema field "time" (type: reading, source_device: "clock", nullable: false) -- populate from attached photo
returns 6:43:13
